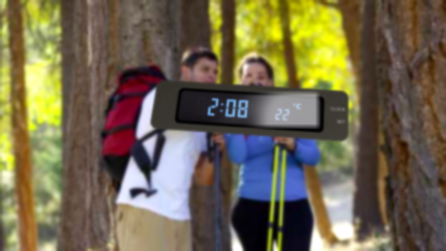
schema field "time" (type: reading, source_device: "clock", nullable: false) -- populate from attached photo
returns 2:08
